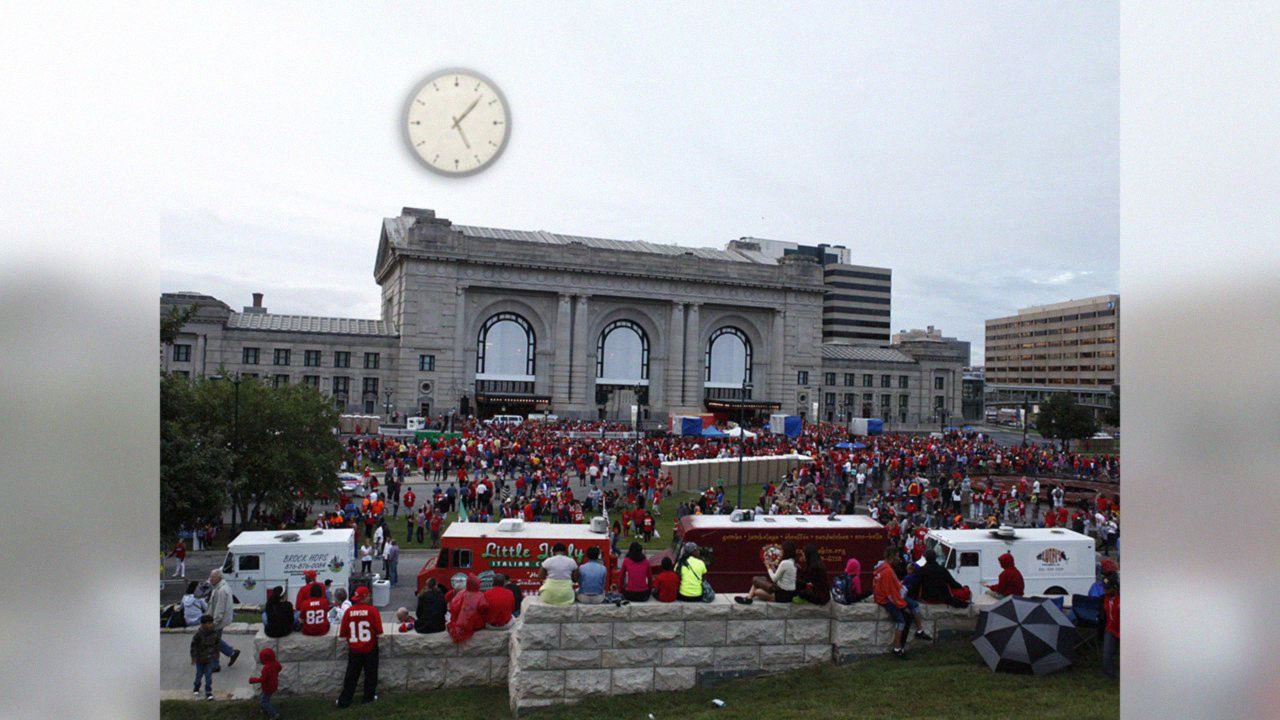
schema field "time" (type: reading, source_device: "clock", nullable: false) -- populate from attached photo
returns 5:07
